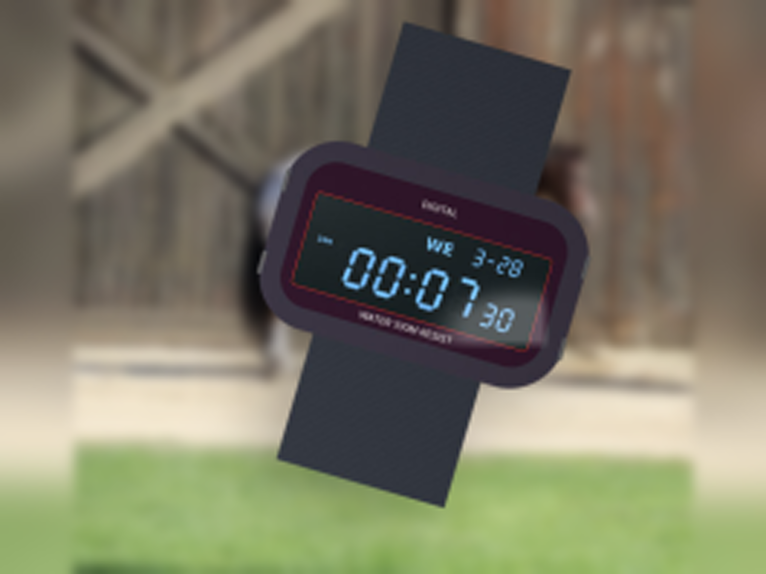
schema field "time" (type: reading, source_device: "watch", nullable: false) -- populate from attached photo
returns 0:07:30
